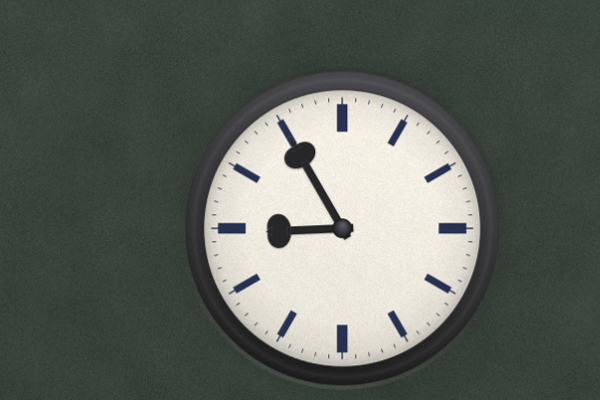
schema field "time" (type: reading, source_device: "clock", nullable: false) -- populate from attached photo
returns 8:55
